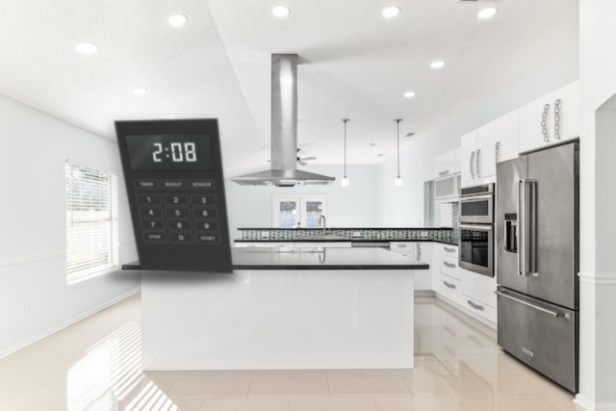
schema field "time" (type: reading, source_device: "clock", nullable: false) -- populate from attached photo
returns 2:08
